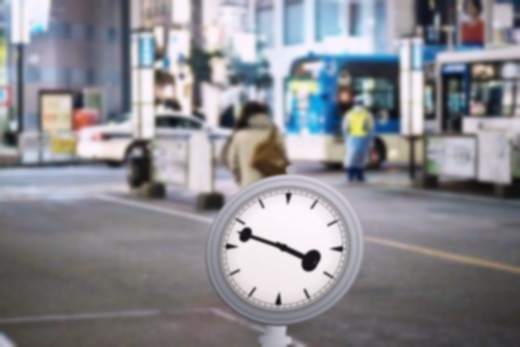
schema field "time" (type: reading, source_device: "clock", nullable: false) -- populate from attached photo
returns 3:48
